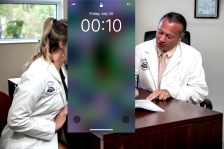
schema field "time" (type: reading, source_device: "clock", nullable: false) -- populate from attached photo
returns 0:10
